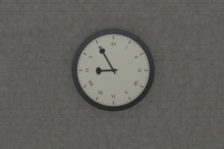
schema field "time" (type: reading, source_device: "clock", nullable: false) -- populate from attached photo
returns 8:55
